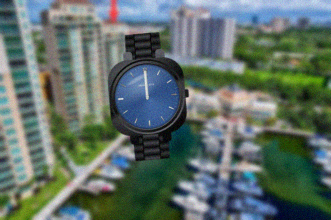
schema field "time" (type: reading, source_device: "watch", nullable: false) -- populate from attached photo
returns 12:00
